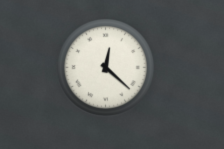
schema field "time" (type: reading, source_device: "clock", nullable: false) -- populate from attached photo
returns 12:22
